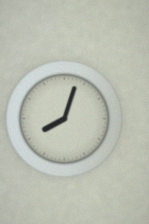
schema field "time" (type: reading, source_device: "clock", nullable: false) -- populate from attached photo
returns 8:03
